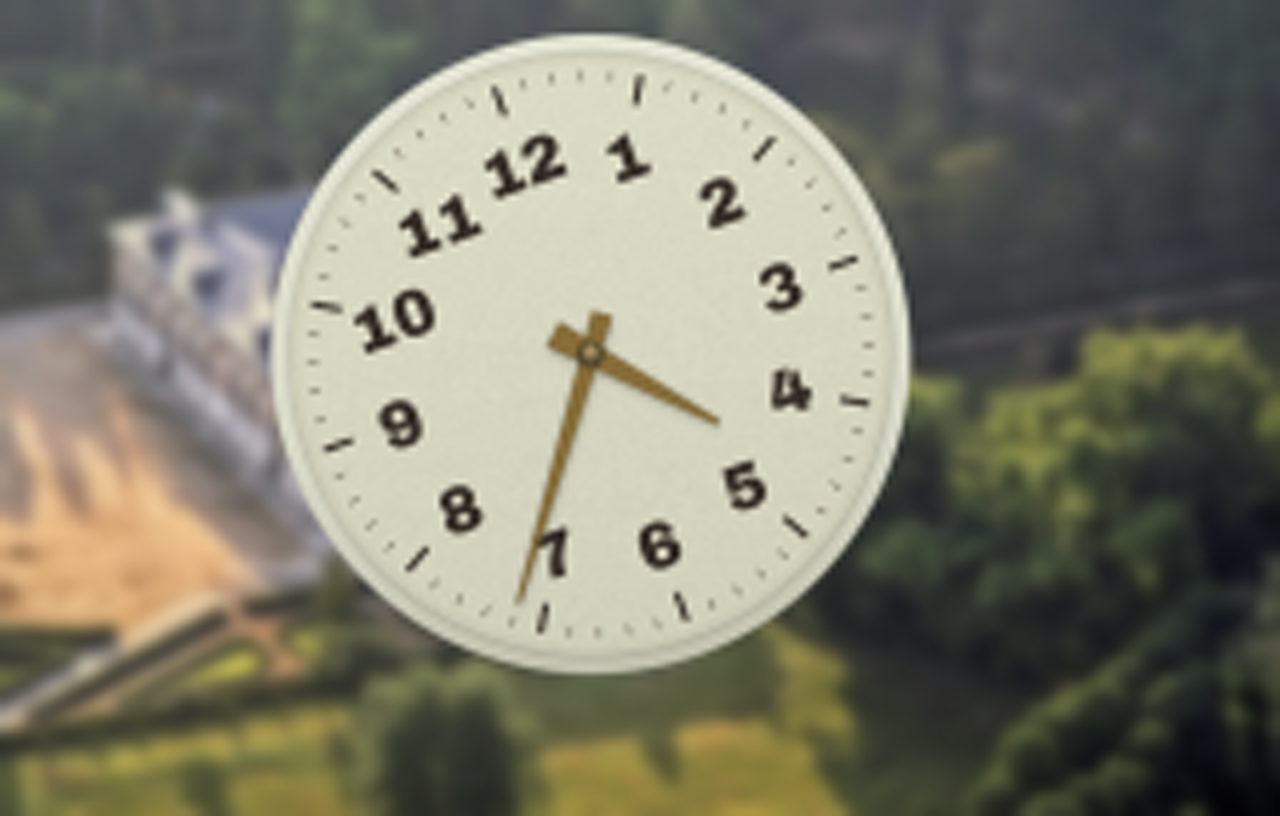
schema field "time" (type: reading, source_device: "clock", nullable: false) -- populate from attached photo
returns 4:36
